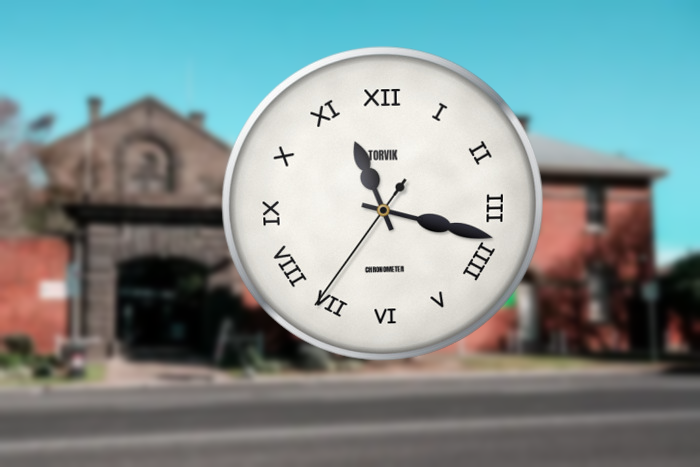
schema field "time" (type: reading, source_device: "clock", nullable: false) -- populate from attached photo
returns 11:17:36
